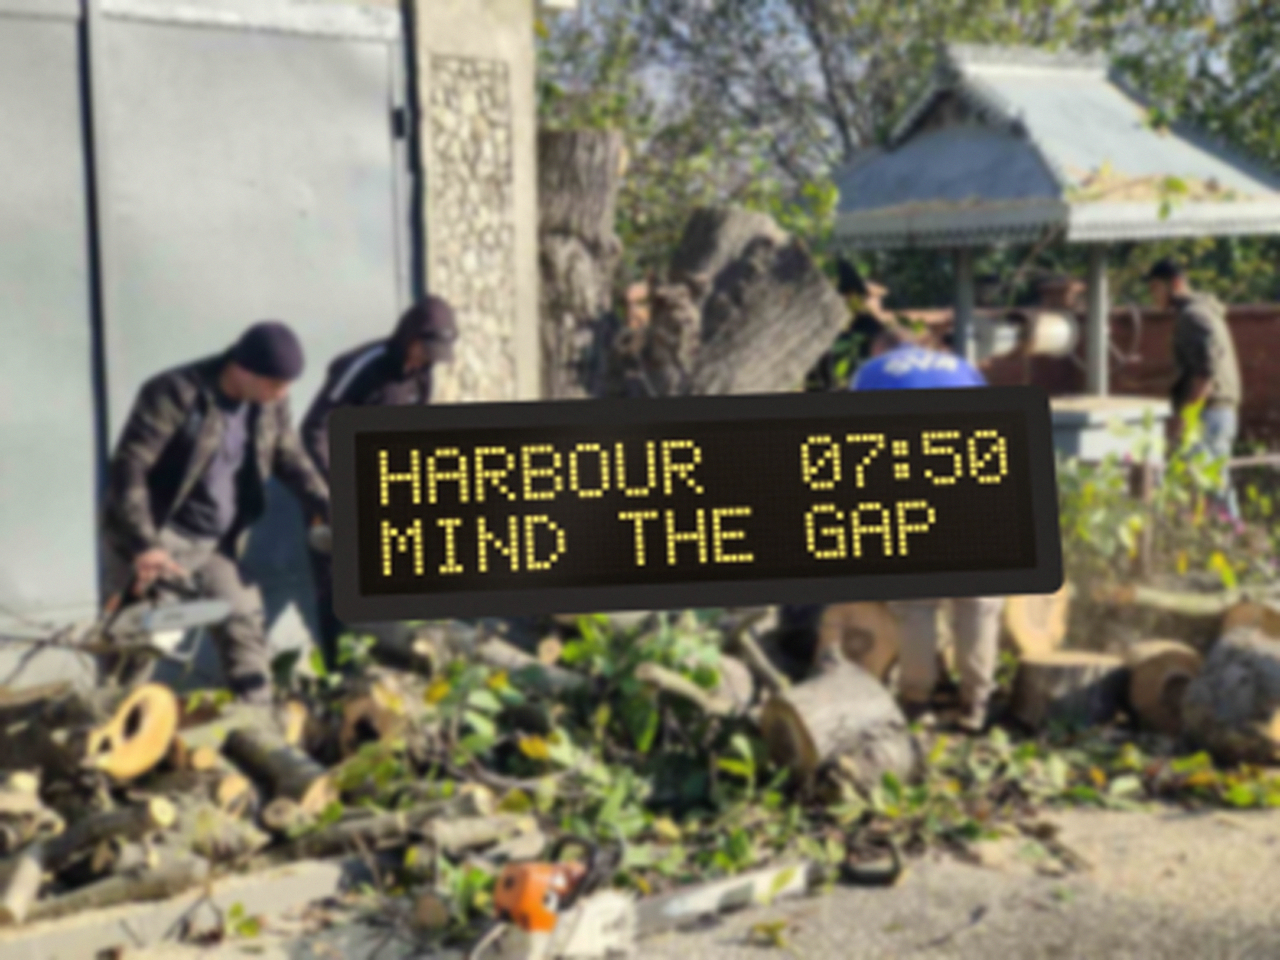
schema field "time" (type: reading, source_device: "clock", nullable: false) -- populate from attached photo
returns 7:50
